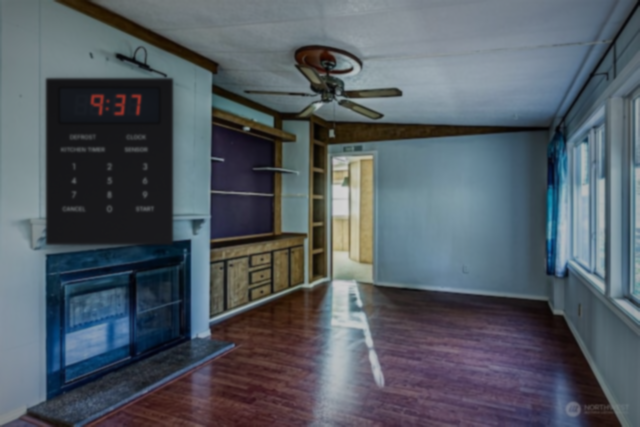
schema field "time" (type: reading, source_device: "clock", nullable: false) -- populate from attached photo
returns 9:37
